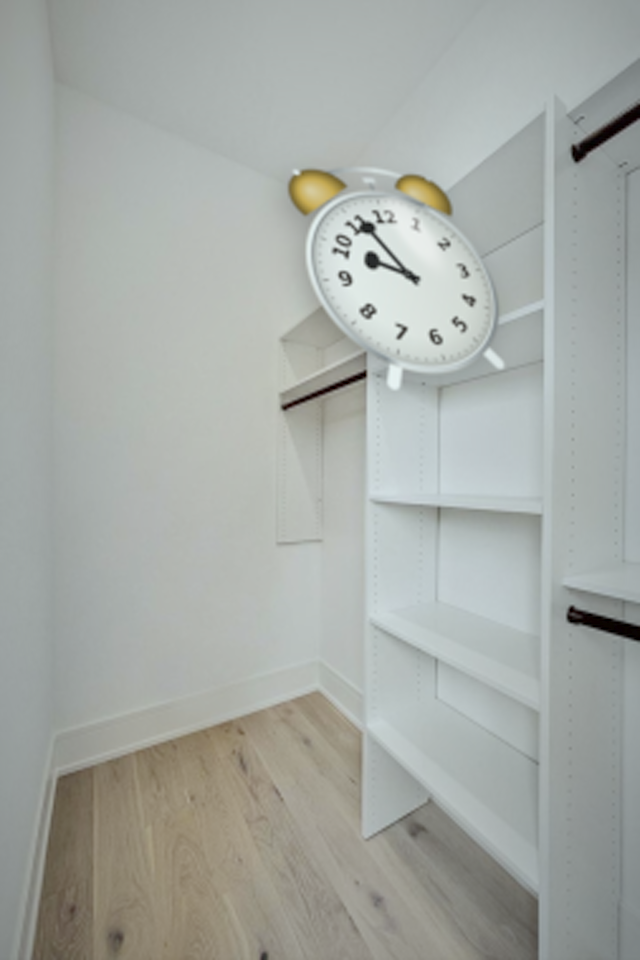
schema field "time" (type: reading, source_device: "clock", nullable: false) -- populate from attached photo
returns 9:56
